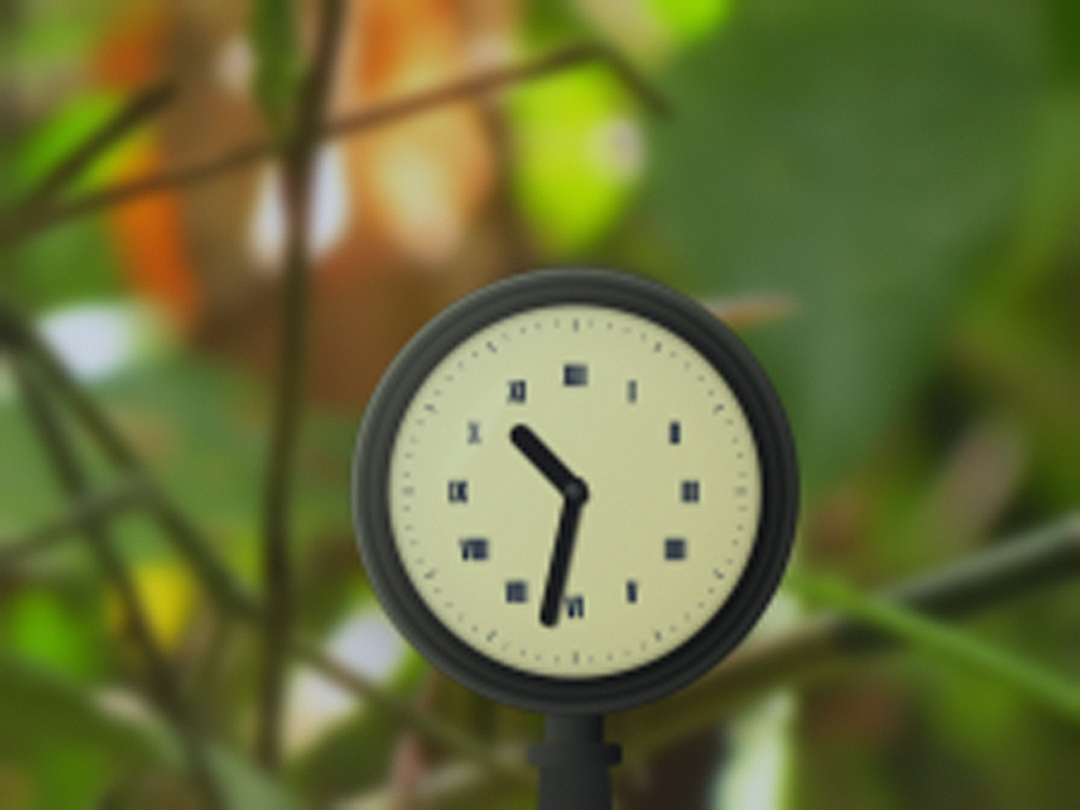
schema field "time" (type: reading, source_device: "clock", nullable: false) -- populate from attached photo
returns 10:32
